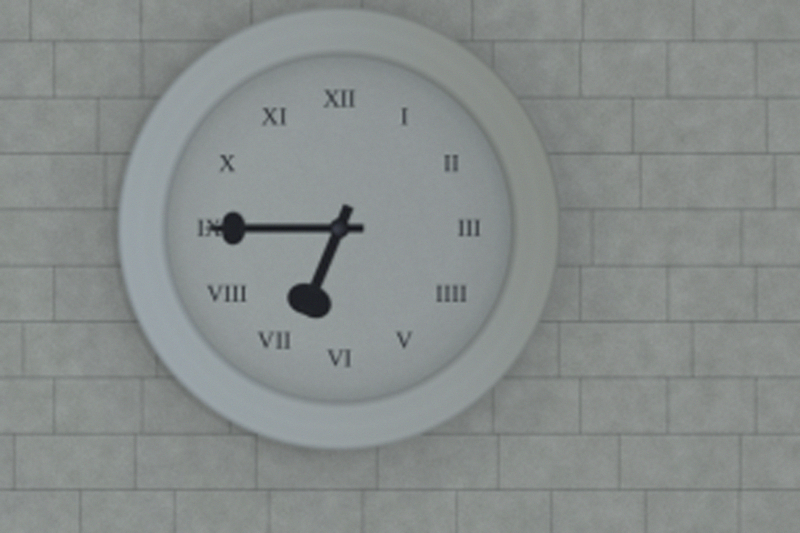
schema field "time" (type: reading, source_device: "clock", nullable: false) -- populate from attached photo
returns 6:45
